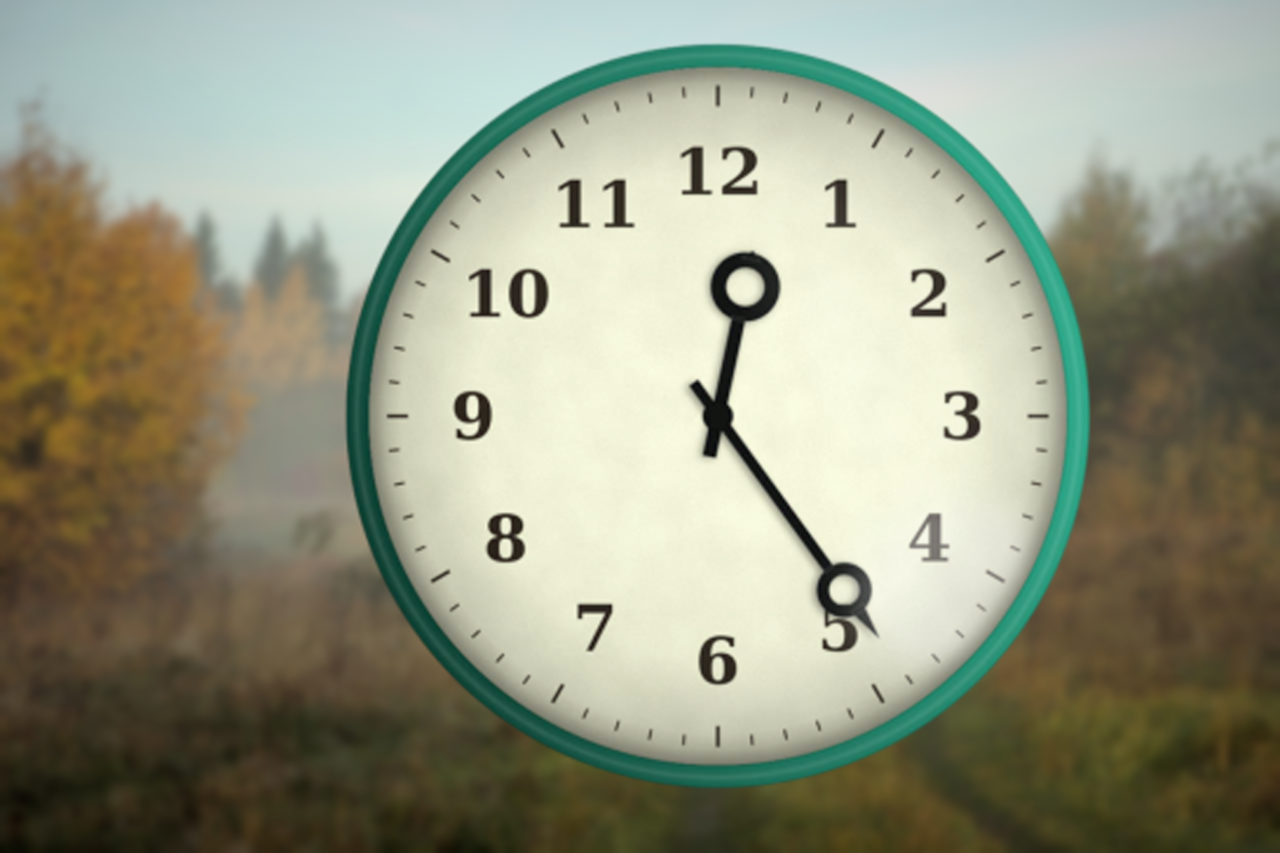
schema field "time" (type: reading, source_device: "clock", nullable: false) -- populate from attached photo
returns 12:24
